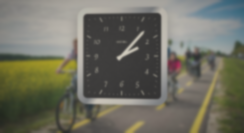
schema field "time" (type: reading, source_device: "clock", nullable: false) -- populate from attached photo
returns 2:07
